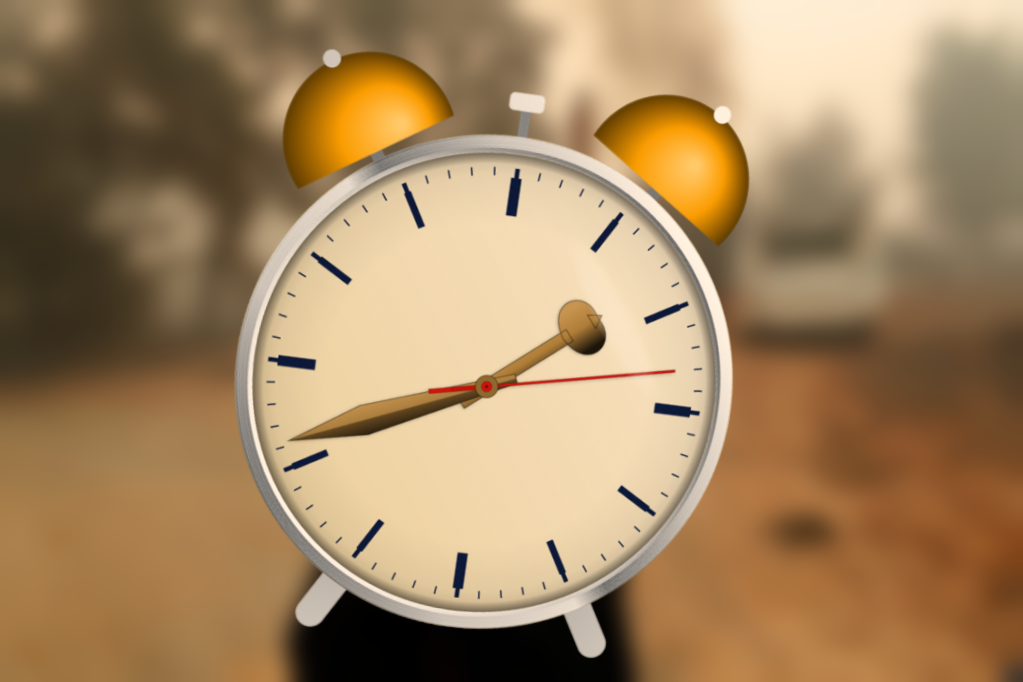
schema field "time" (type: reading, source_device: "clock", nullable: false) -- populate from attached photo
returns 1:41:13
